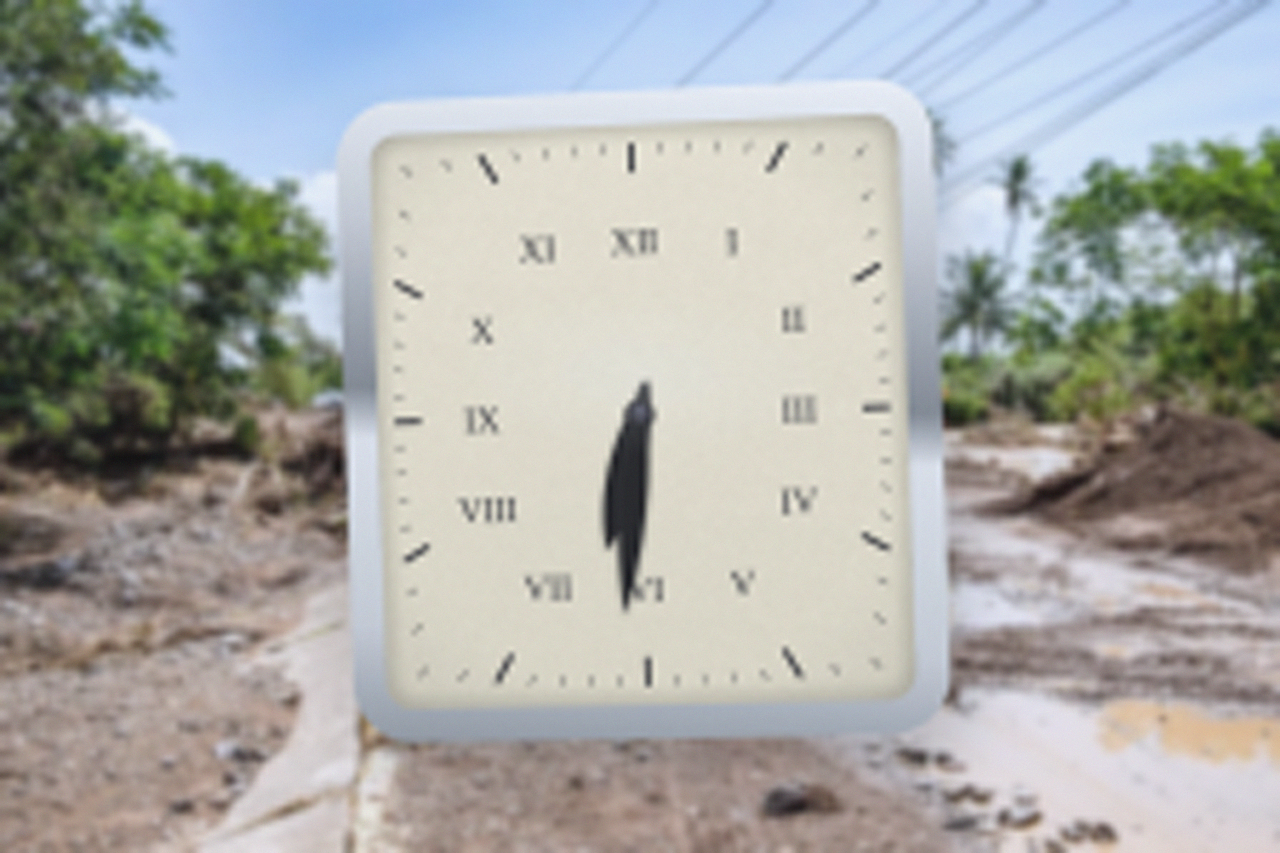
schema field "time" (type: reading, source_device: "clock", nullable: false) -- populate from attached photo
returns 6:31
